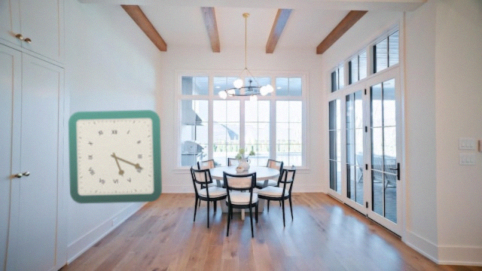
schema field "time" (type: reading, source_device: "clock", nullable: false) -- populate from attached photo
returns 5:19
